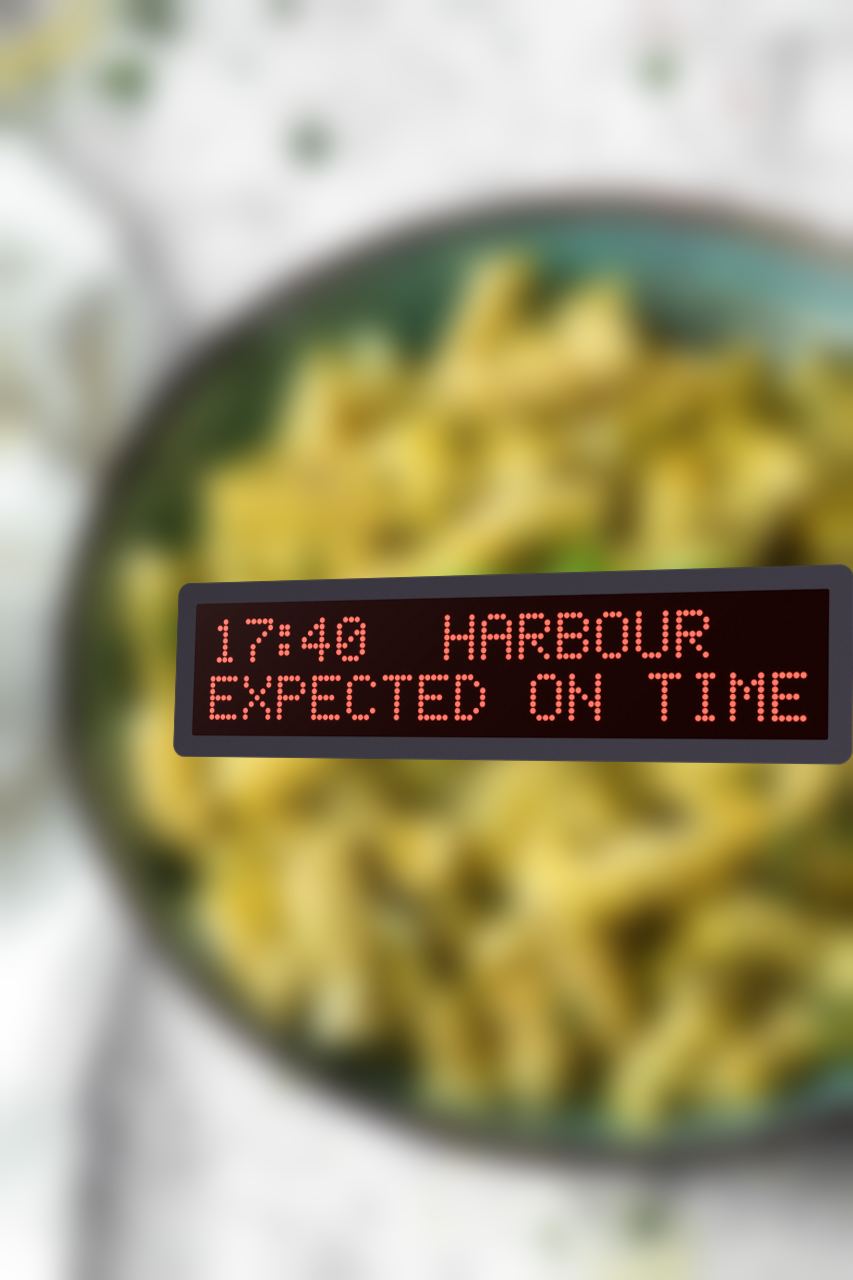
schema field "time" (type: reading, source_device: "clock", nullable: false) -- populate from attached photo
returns 17:40
